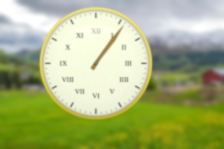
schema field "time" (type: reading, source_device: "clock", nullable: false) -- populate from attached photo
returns 1:06
